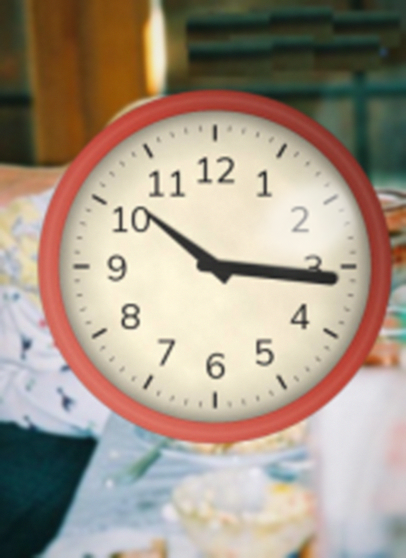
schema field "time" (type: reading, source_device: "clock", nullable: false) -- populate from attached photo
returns 10:16
